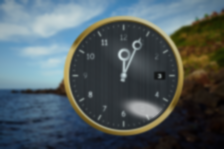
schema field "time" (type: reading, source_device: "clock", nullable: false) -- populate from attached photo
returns 12:04
